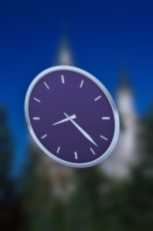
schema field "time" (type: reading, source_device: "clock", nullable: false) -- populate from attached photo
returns 8:23
